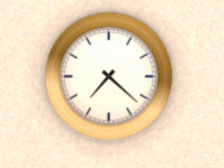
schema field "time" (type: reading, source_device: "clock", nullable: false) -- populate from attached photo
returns 7:22
